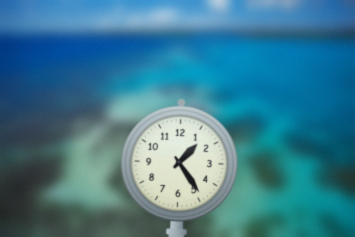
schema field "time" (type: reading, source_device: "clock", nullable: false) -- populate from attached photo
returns 1:24
